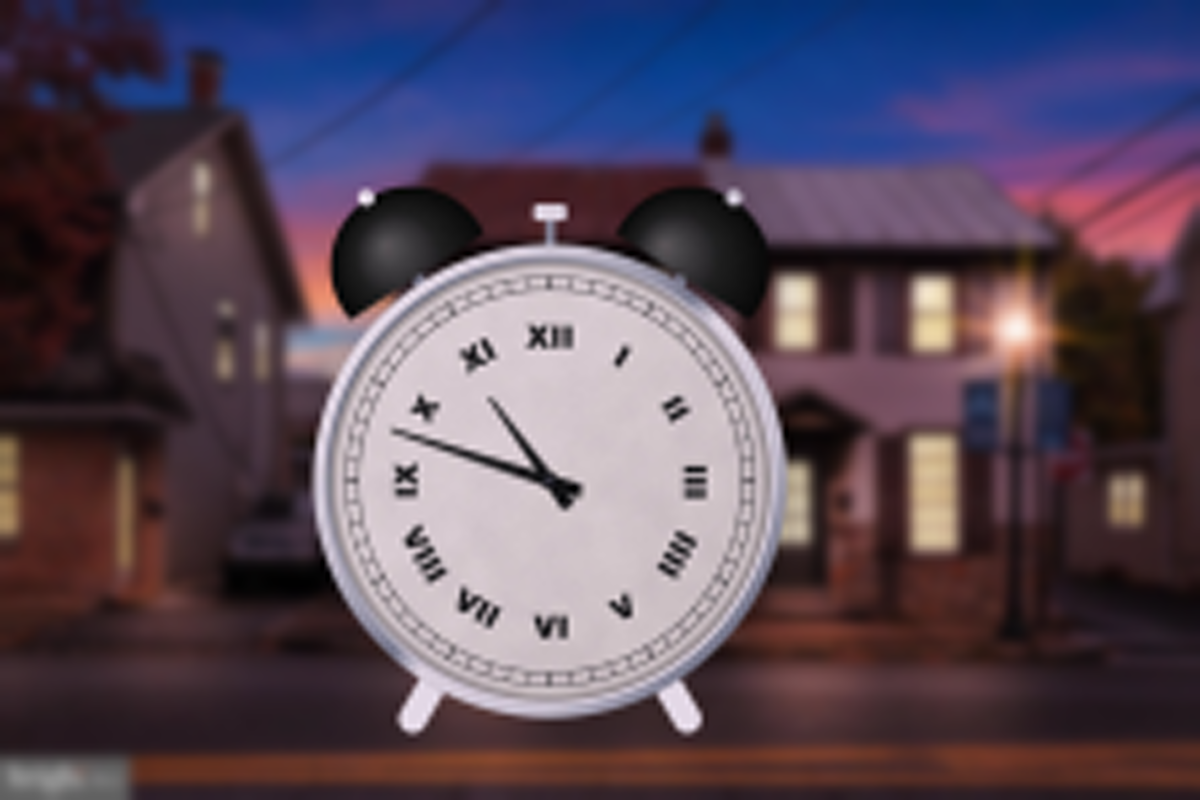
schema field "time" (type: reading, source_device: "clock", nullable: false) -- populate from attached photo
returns 10:48
